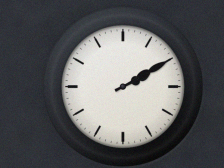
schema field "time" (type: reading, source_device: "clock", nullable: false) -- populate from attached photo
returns 2:10
